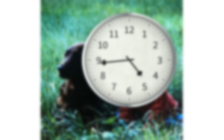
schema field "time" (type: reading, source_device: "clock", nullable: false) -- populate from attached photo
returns 4:44
